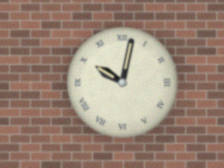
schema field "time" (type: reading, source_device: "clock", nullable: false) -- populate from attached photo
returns 10:02
